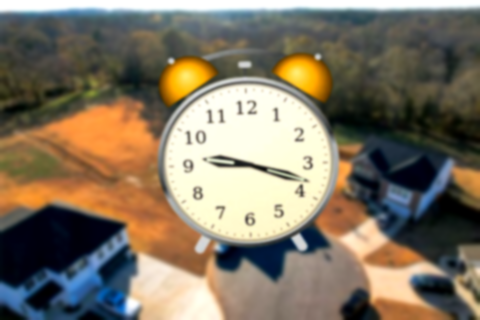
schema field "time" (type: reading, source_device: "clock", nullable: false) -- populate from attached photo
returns 9:18
